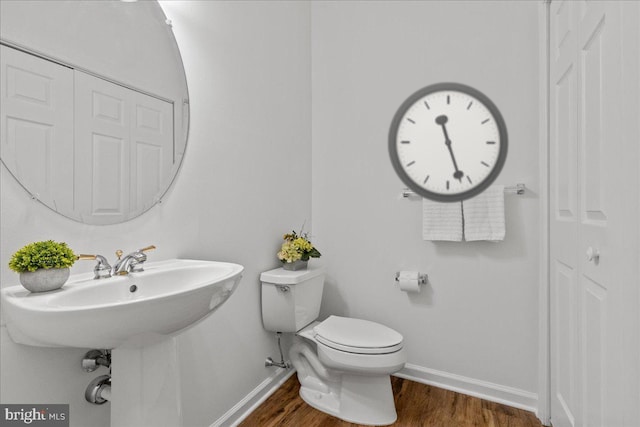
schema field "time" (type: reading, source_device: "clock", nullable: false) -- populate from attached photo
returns 11:27
